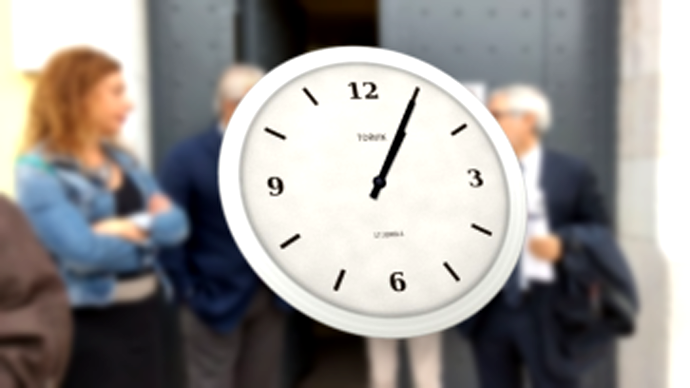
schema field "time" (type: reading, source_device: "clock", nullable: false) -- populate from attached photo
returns 1:05
